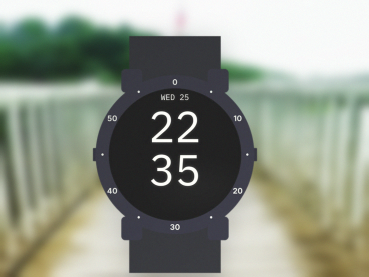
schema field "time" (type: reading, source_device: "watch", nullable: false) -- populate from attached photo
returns 22:35
